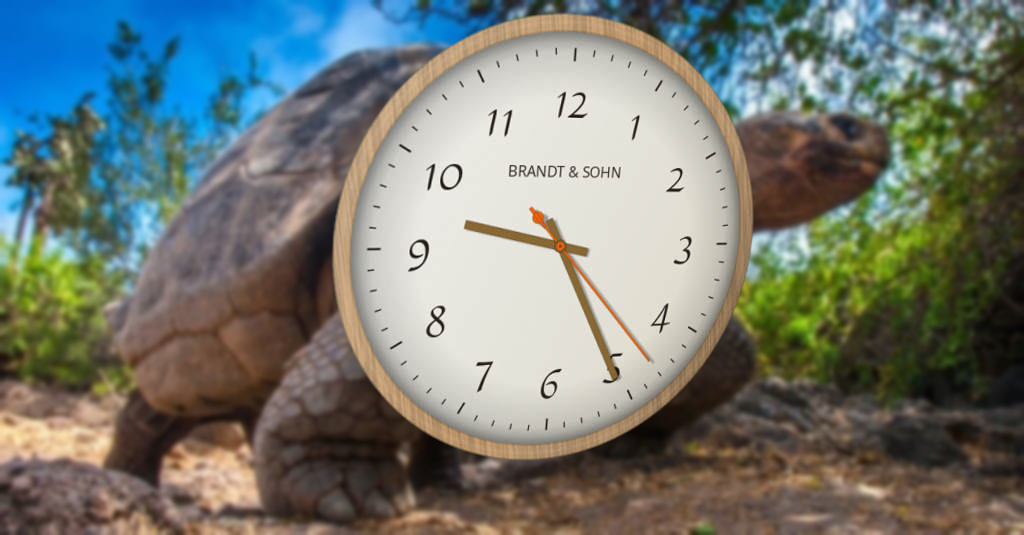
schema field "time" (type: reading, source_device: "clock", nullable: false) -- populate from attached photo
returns 9:25:23
